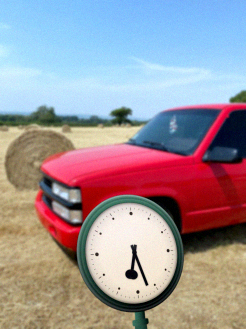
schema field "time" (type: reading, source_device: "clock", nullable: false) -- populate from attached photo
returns 6:27
